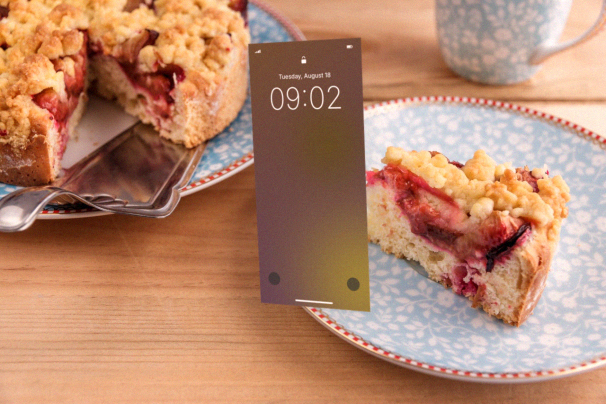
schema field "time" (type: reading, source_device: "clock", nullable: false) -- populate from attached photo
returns 9:02
